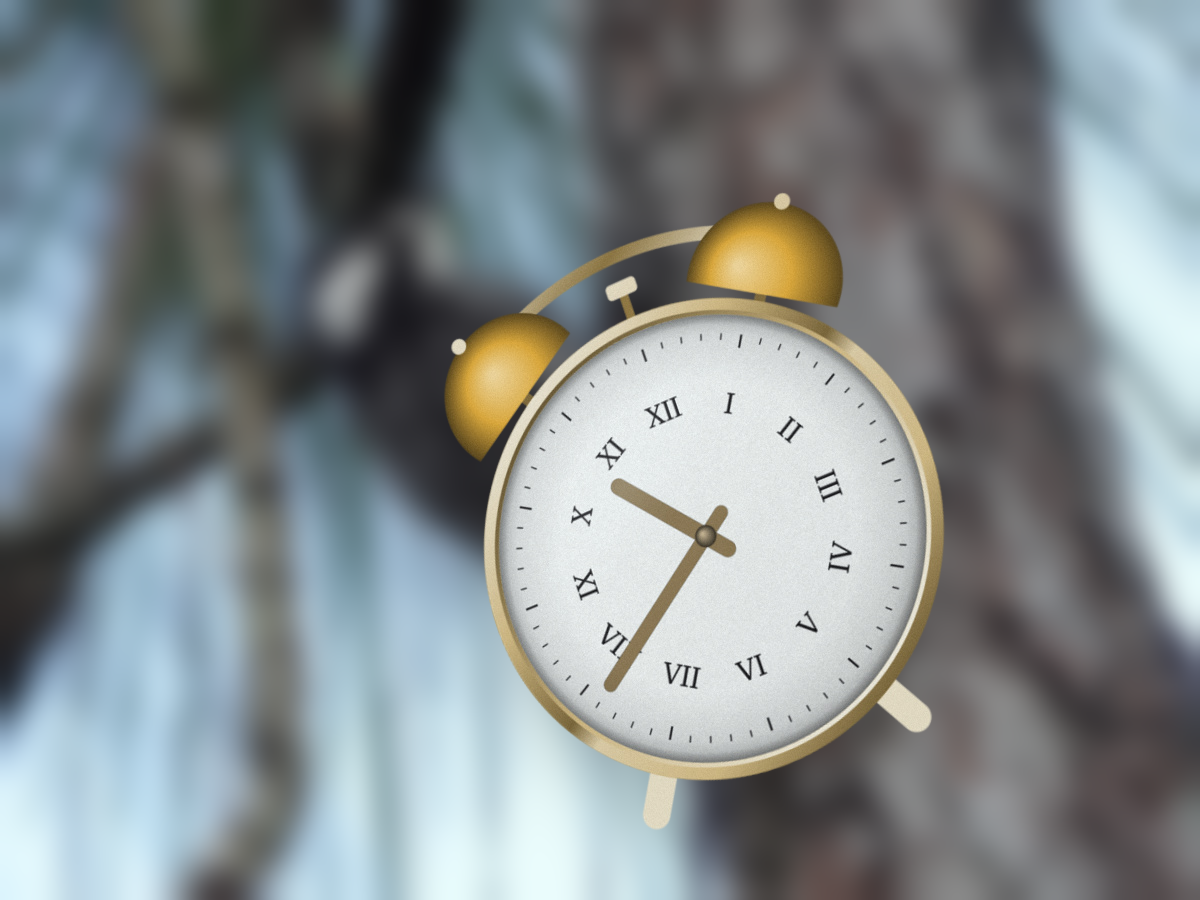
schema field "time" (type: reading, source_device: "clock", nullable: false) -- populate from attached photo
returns 10:39
